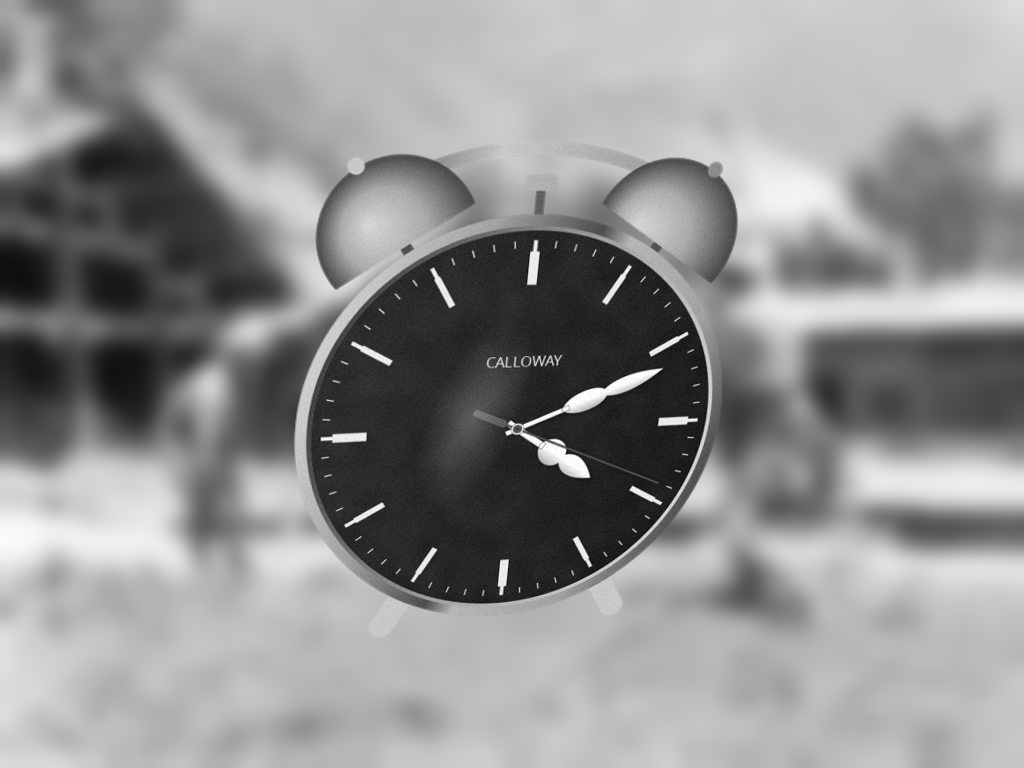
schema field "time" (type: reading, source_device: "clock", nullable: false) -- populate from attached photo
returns 4:11:19
